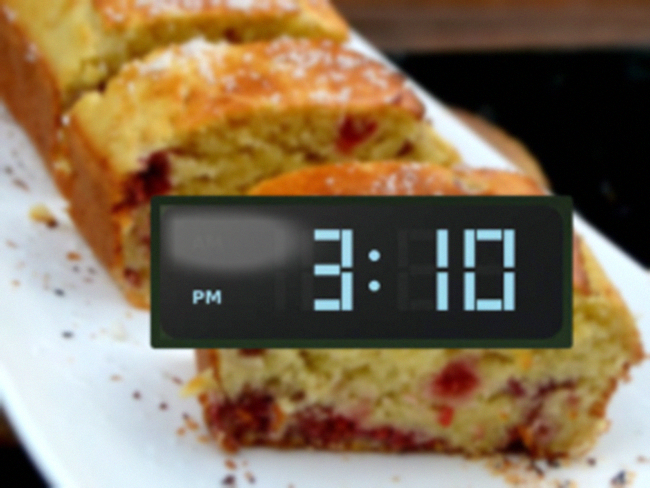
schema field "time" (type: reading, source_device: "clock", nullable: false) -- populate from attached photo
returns 3:10
